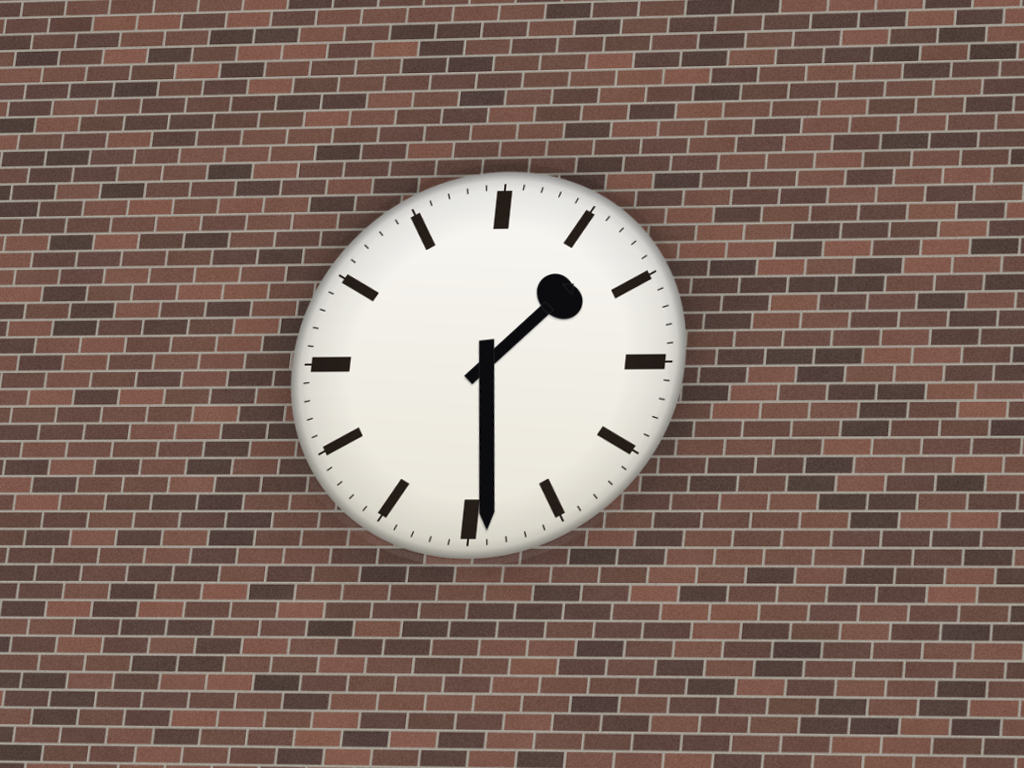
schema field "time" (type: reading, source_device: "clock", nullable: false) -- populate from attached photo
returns 1:29
